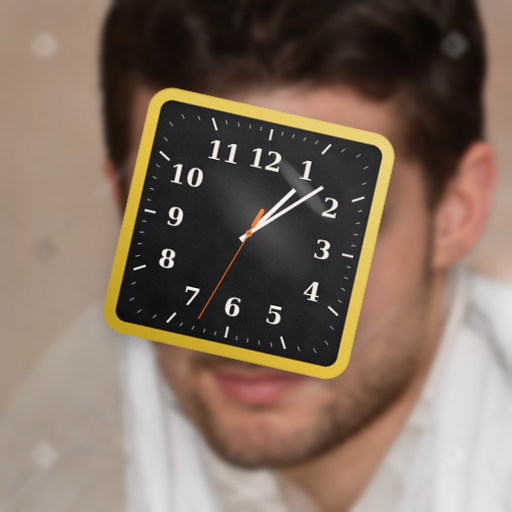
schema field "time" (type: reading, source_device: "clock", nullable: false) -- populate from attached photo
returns 1:07:33
